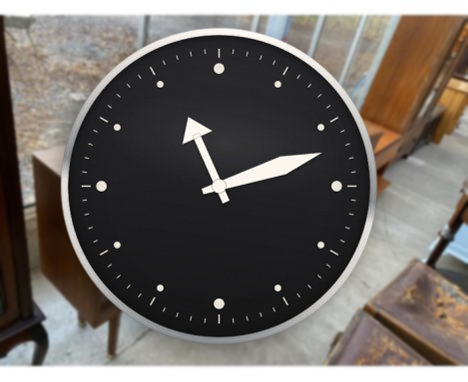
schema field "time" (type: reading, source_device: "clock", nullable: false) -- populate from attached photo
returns 11:12
